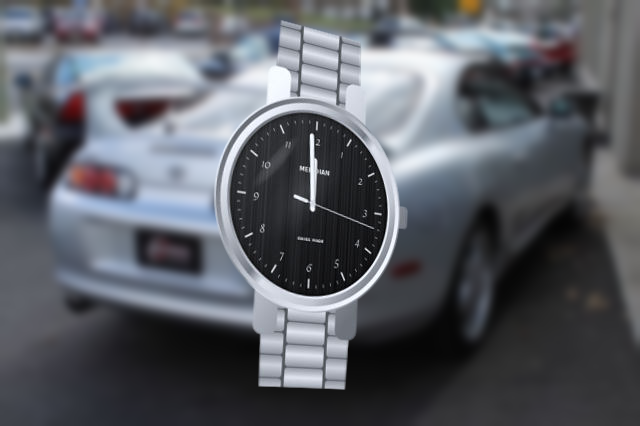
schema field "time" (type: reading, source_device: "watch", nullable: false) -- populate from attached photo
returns 11:59:17
